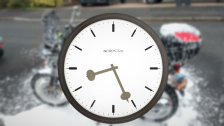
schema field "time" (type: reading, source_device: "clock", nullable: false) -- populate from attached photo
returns 8:26
